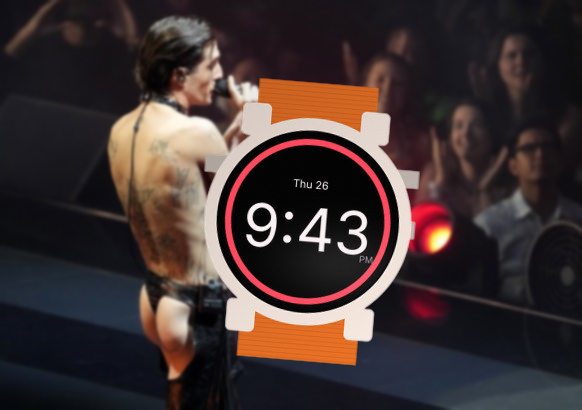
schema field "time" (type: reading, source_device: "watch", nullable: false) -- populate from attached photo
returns 9:43
